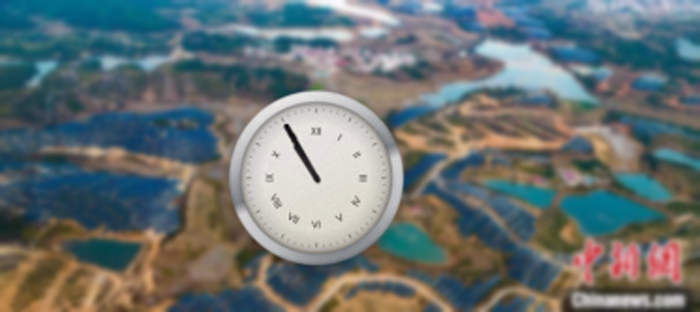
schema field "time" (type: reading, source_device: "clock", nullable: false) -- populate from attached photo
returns 10:55
